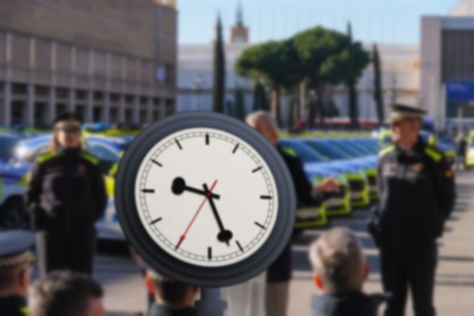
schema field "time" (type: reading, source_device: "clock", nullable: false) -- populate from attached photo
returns 9:26:35
